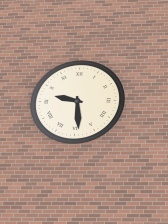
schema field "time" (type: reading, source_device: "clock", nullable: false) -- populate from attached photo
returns 9:29
